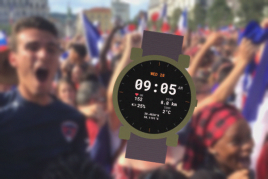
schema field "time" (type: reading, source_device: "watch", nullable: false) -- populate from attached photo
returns 9:05
